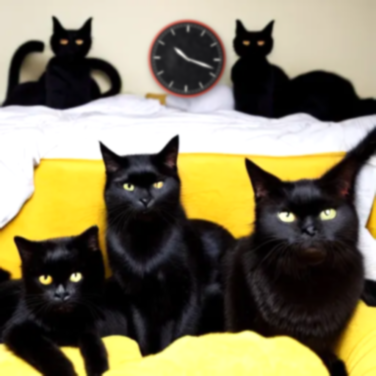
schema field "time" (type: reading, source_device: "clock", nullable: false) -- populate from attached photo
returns 10:18
